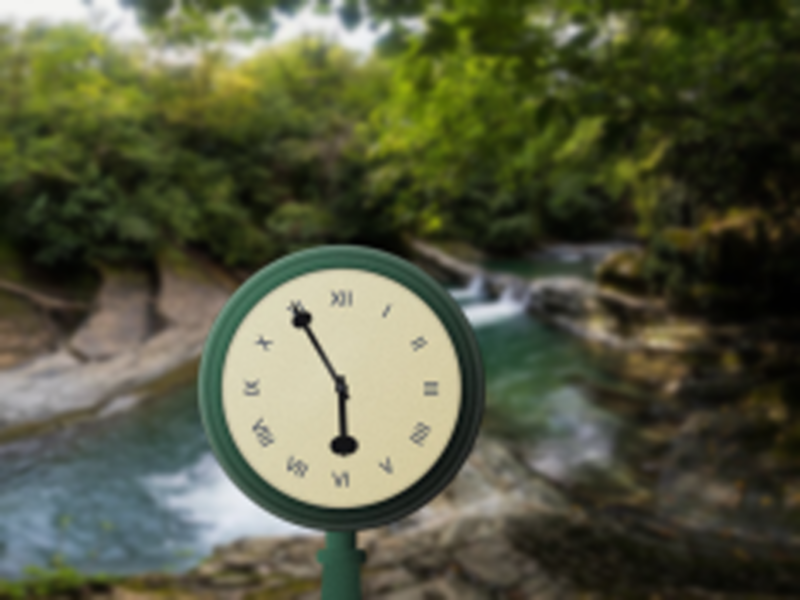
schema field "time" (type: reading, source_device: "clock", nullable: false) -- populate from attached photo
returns 5:55
